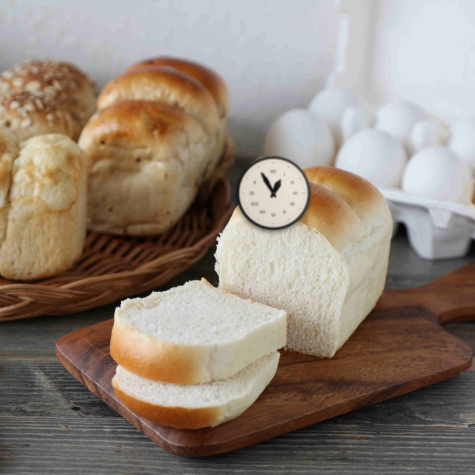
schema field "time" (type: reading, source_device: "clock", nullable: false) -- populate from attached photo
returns 12:55
